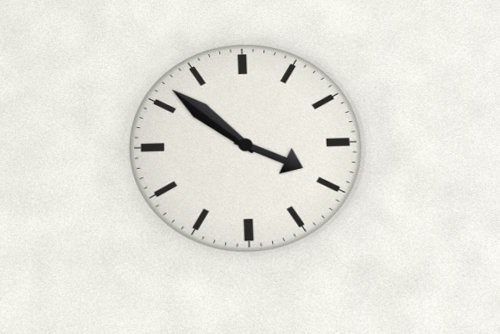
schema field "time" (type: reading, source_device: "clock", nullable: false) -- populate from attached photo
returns 3:52
